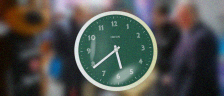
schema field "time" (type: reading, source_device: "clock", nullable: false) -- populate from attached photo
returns 5:39
